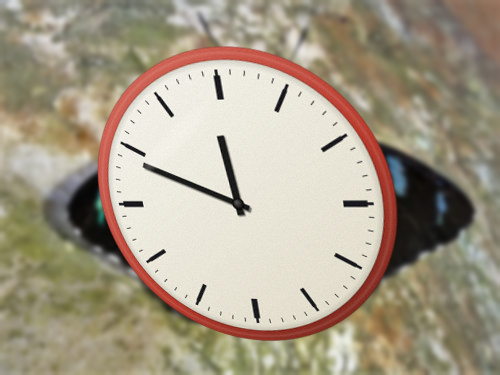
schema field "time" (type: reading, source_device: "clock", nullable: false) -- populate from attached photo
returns 11:49
